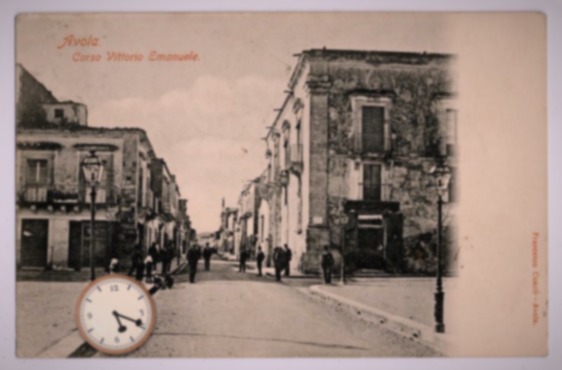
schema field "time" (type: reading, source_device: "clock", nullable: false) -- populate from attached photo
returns 5:19
